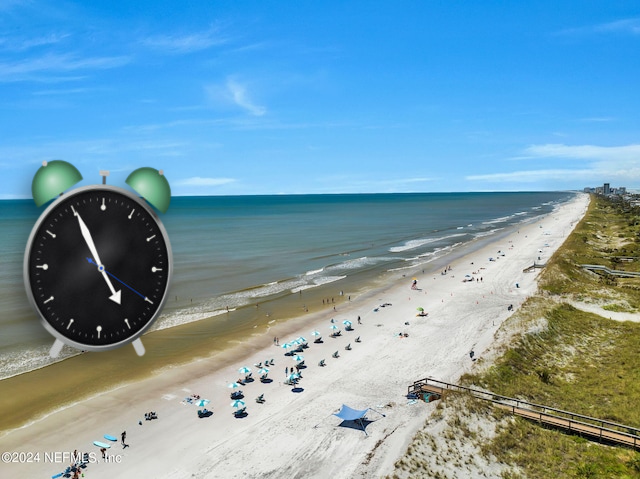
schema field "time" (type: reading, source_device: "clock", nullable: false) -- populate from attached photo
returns 4:55:20
